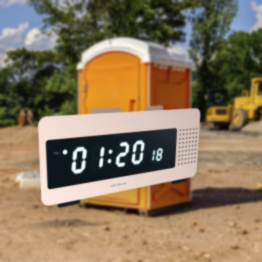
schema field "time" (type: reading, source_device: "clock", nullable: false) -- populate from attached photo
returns 1:20:18
